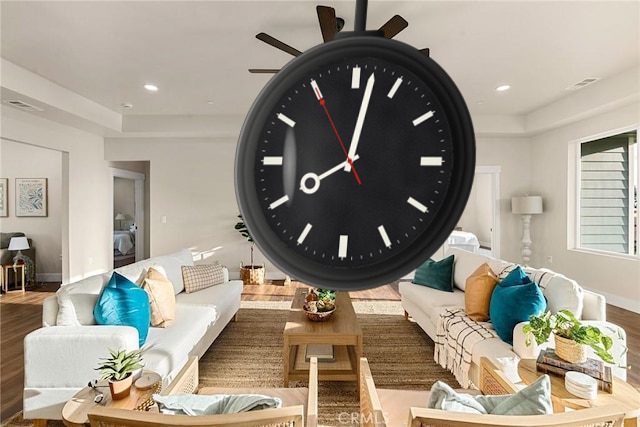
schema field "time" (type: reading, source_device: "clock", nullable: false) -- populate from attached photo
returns 8:01:55
